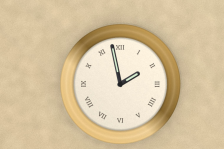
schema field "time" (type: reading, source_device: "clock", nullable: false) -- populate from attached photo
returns 1:58
